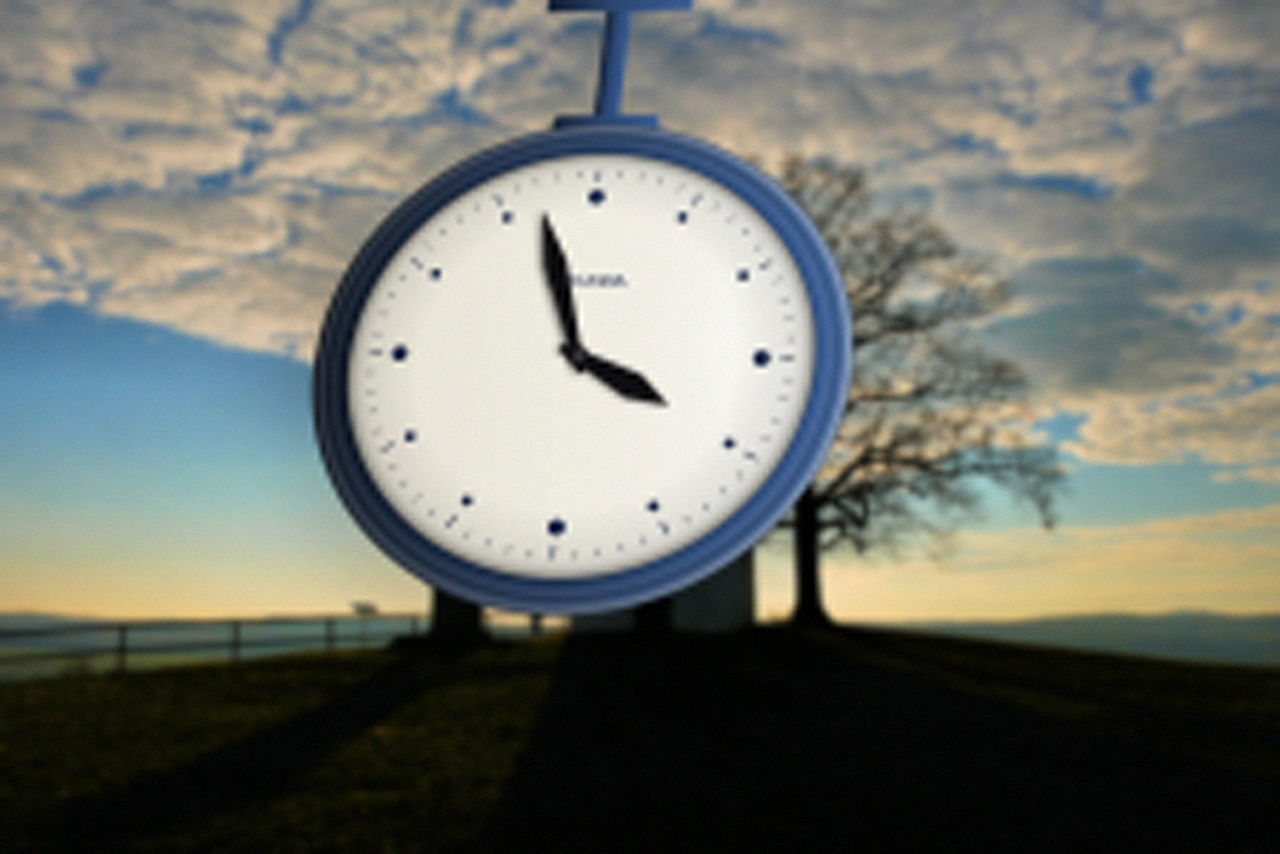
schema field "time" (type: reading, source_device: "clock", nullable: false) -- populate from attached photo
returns 3:57
